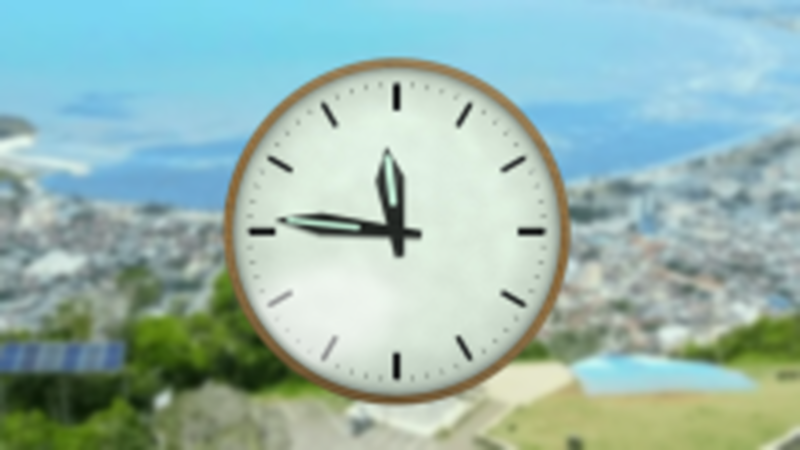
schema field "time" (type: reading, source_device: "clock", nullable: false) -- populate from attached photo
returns 11:46
